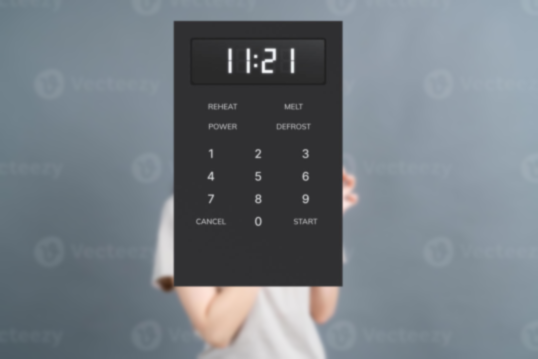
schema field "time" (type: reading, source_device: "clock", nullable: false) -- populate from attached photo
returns 11:21
